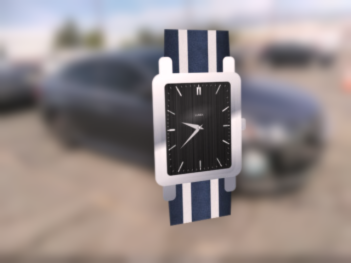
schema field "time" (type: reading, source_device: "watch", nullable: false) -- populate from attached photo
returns 9:38
